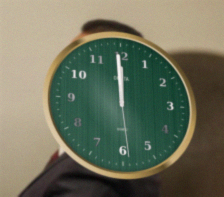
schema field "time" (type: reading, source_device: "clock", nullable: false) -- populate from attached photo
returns 11:59:29
